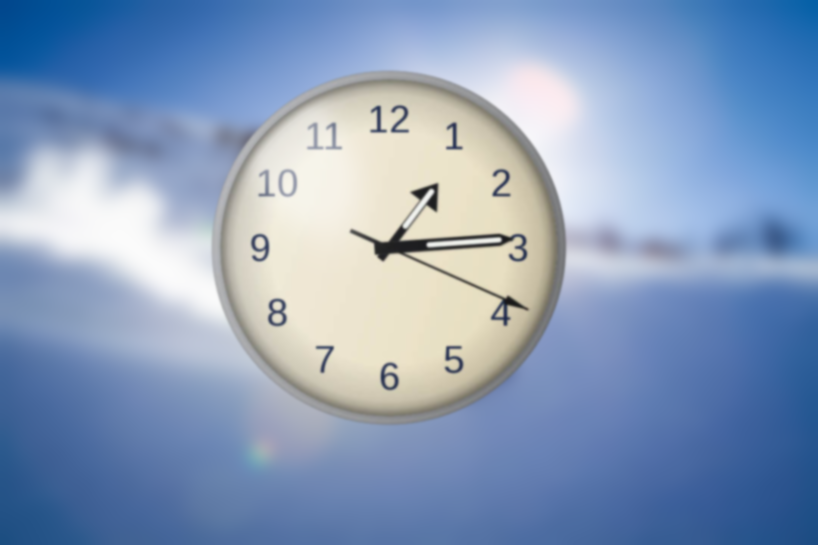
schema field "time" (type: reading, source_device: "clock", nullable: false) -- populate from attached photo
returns 1:14:19
